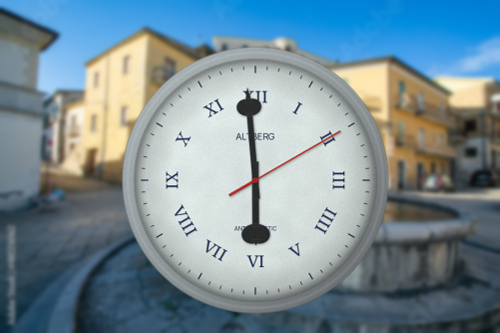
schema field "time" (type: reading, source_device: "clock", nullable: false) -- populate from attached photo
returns 5:59:10
